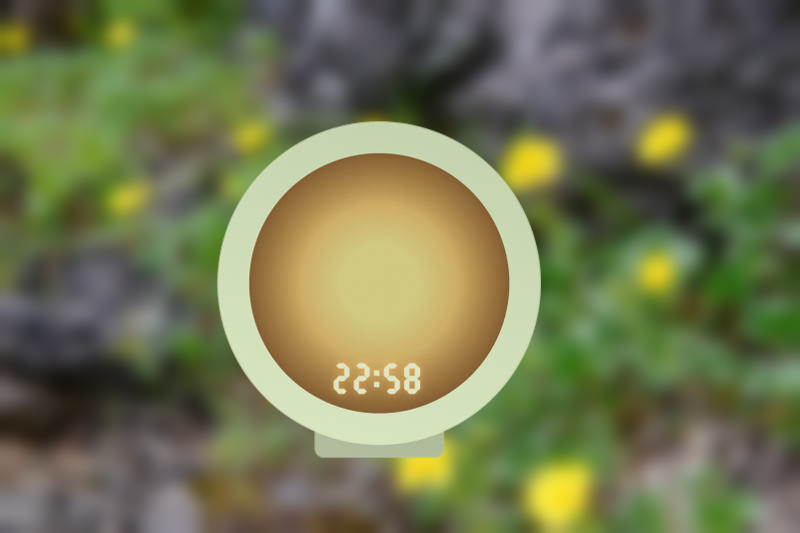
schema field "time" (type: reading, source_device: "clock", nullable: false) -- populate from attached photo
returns 22:58
